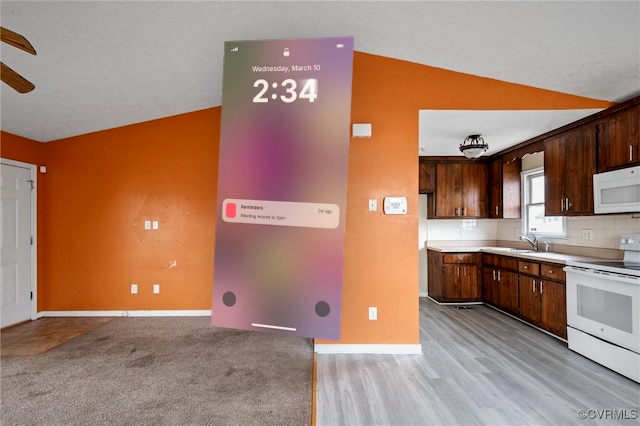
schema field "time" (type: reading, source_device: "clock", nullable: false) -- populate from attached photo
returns 2:34
